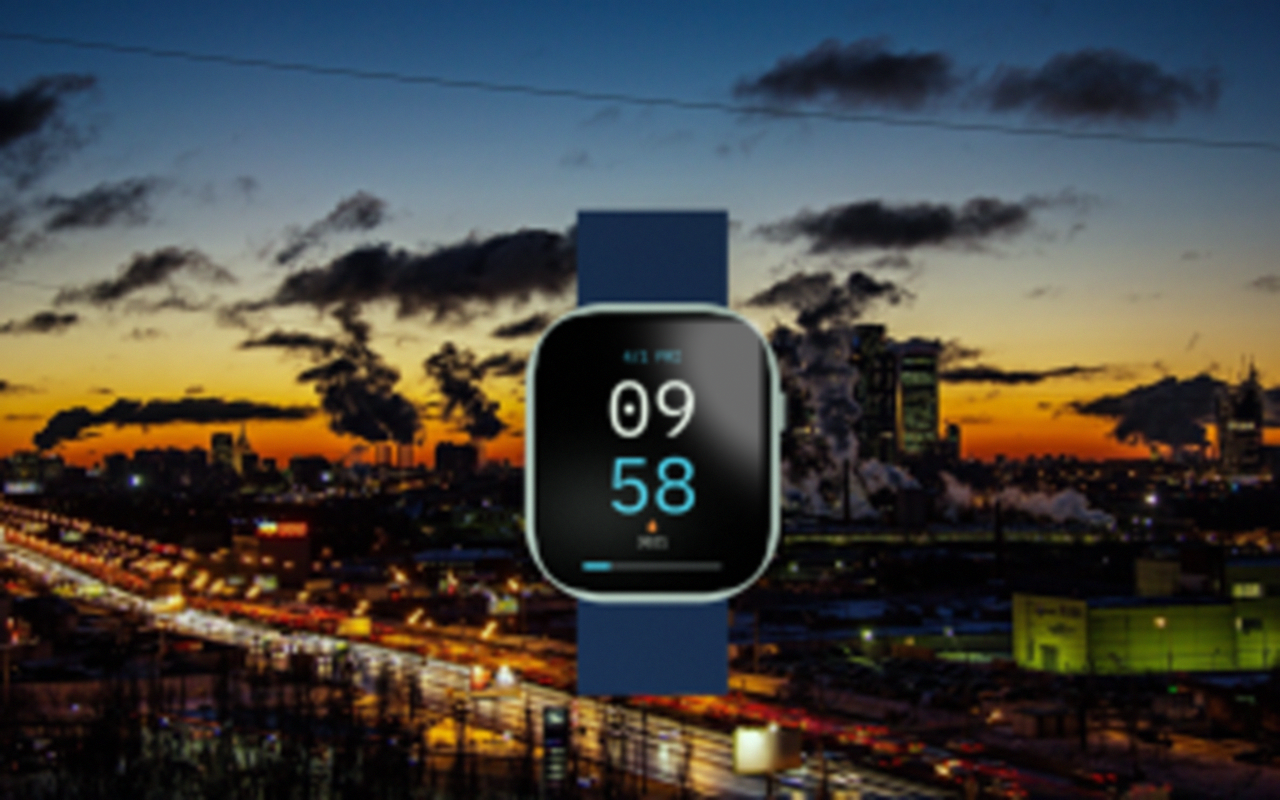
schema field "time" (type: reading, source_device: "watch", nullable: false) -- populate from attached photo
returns 9:58
